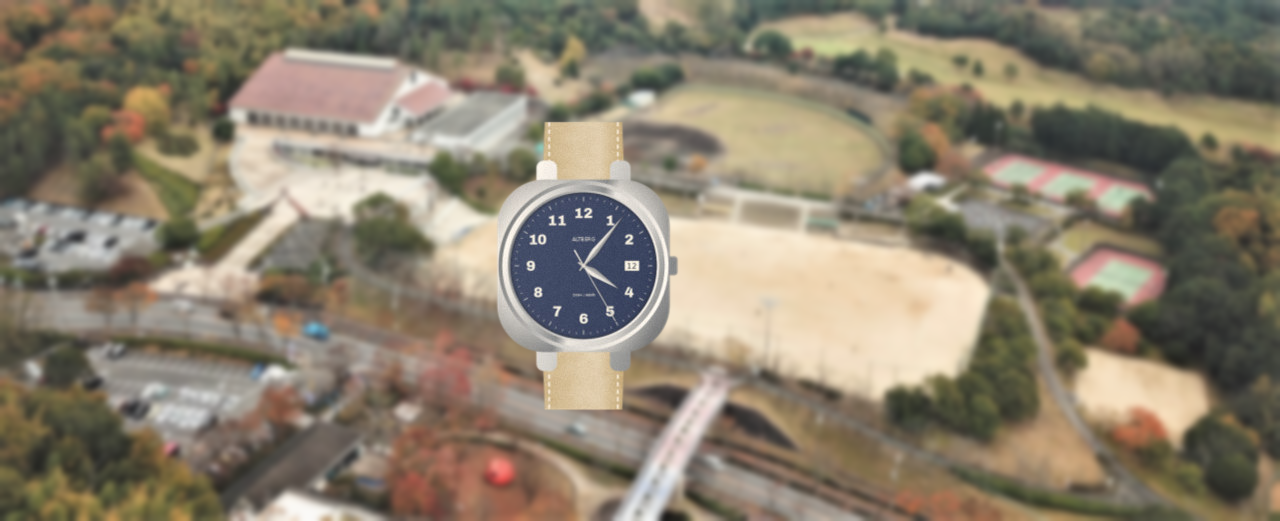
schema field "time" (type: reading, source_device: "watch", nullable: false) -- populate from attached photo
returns 4:06:25
